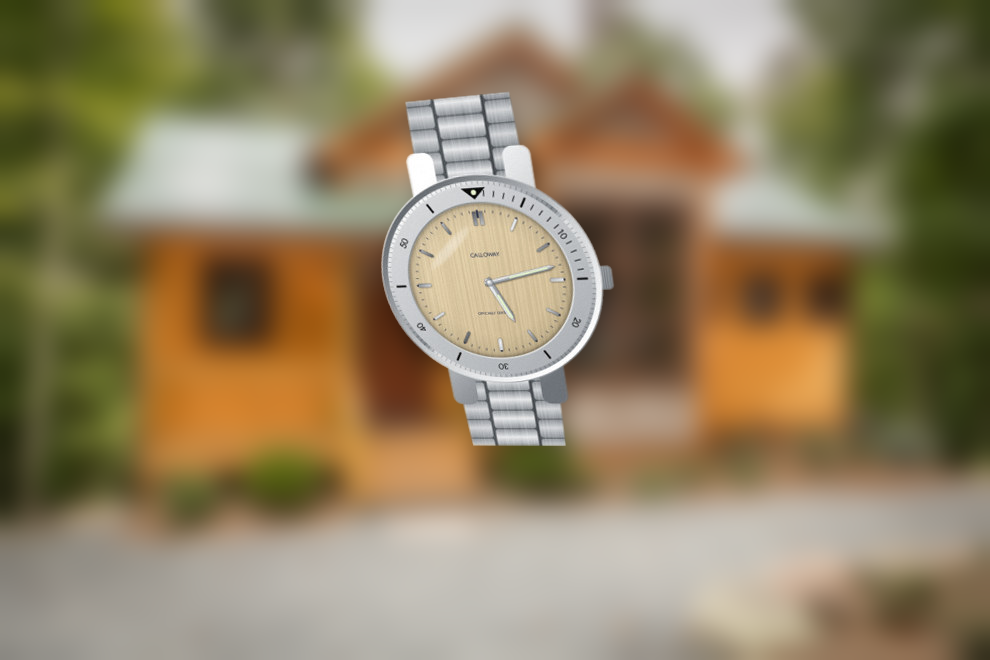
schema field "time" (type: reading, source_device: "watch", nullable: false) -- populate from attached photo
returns 5:13
